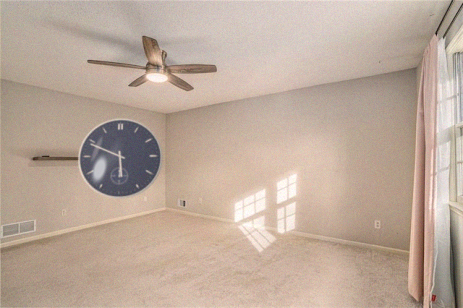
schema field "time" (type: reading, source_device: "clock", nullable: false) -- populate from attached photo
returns 5:49
